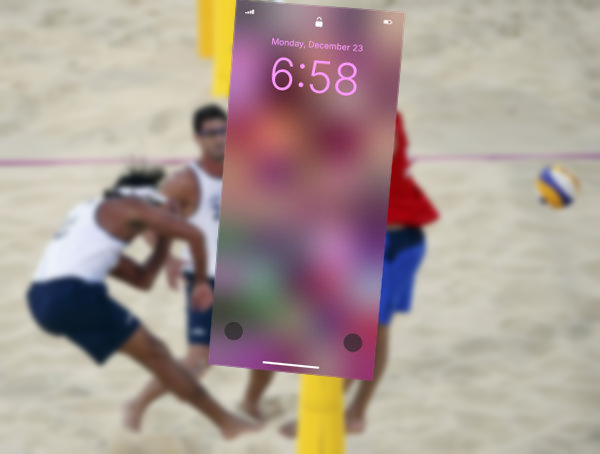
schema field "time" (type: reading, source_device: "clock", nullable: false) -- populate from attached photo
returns 6:58
